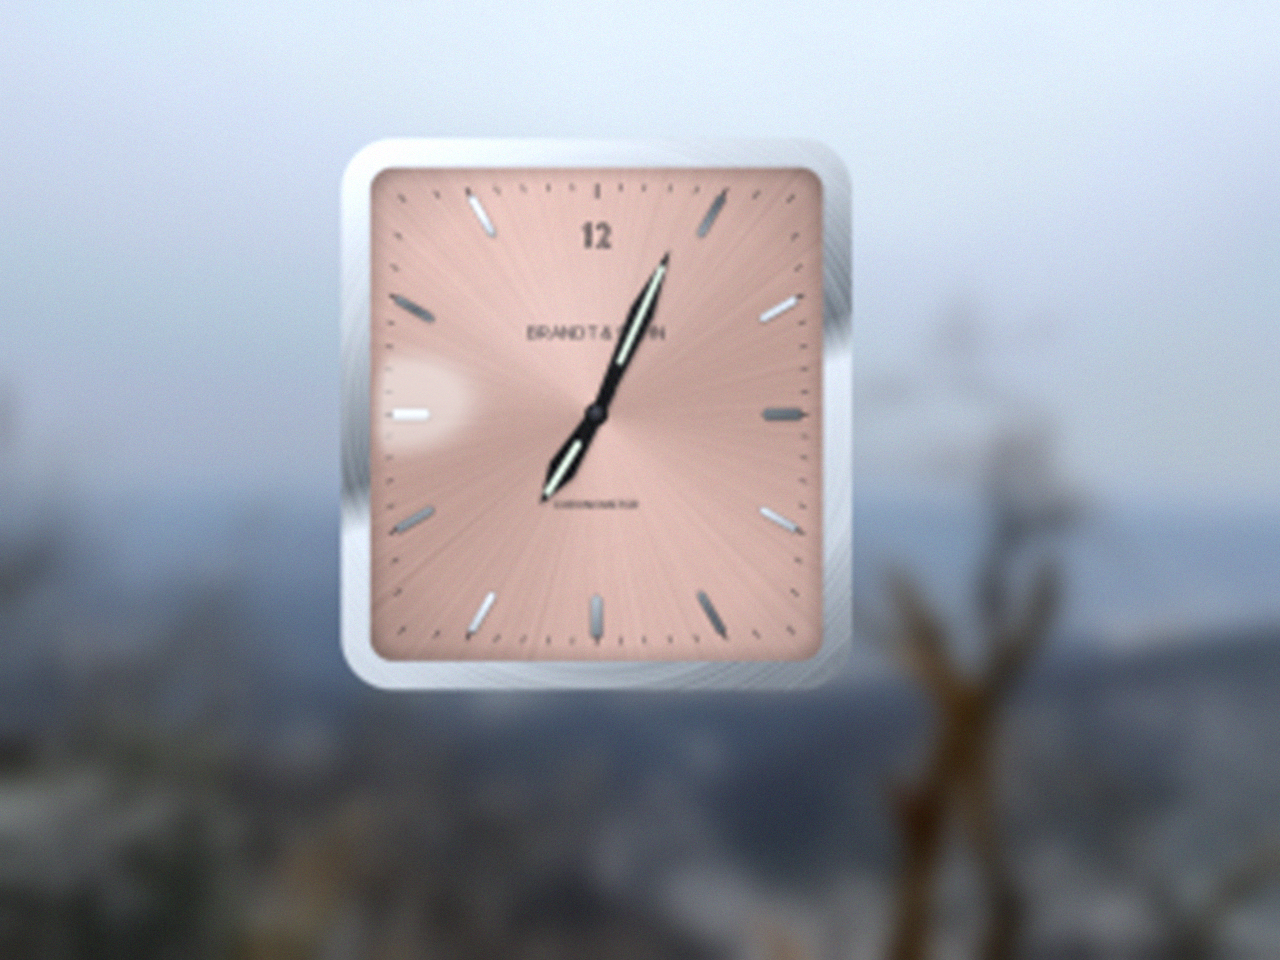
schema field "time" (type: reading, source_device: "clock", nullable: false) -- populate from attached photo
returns 7:04
